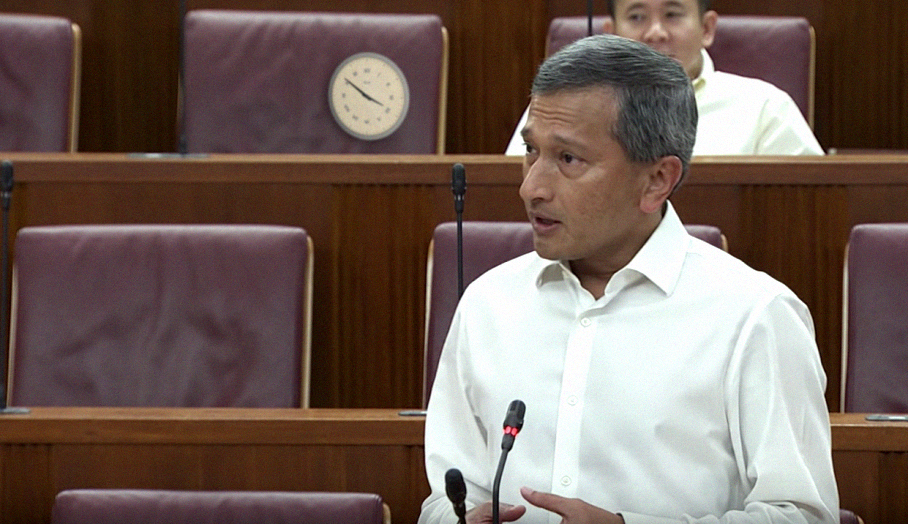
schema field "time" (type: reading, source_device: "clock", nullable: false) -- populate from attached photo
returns 3:51
